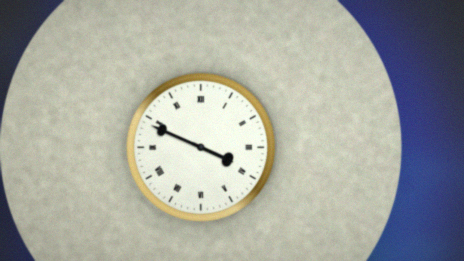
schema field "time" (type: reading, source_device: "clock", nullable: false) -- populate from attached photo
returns 3:49
